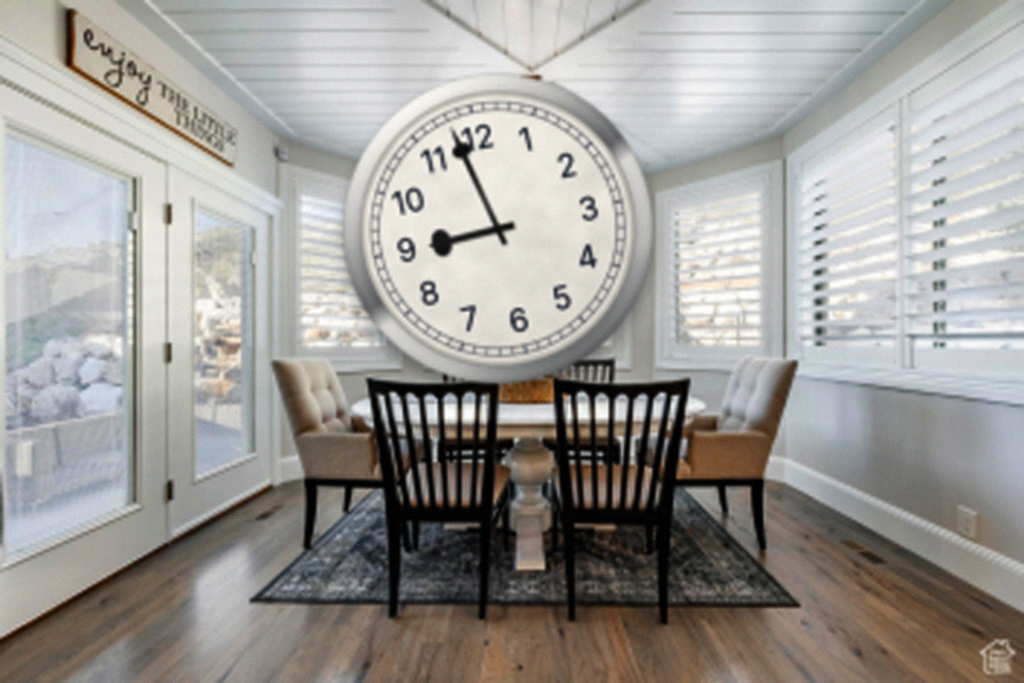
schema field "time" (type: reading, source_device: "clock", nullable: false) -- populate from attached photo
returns 8:58
